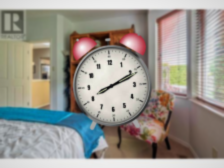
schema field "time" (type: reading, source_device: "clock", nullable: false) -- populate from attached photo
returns 8:11
